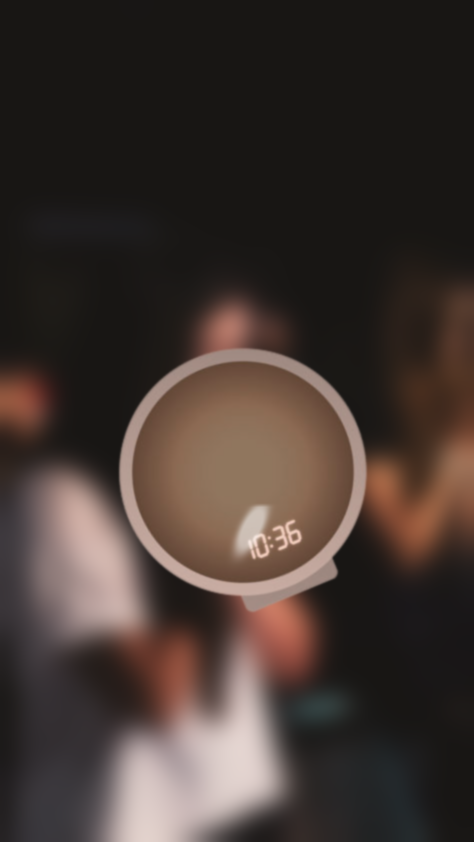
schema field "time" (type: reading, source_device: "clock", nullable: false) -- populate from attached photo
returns 10:36
